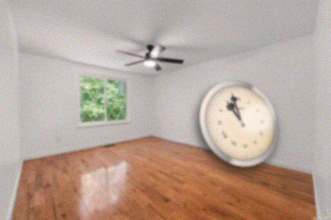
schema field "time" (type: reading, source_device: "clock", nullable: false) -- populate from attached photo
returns 10:58
